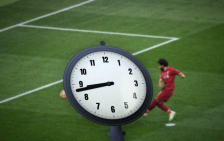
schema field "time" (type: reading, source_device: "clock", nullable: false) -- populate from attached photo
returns 8:43
